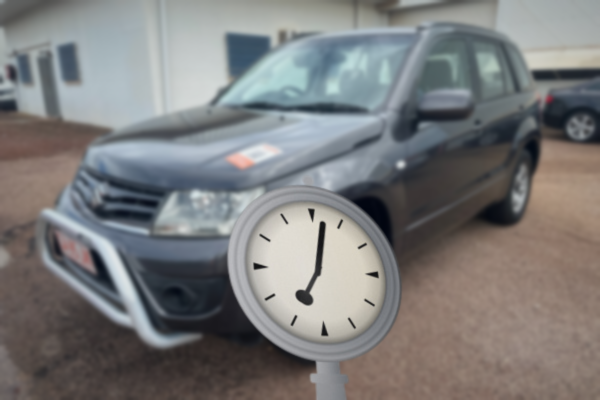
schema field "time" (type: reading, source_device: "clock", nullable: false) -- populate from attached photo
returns 7:02
